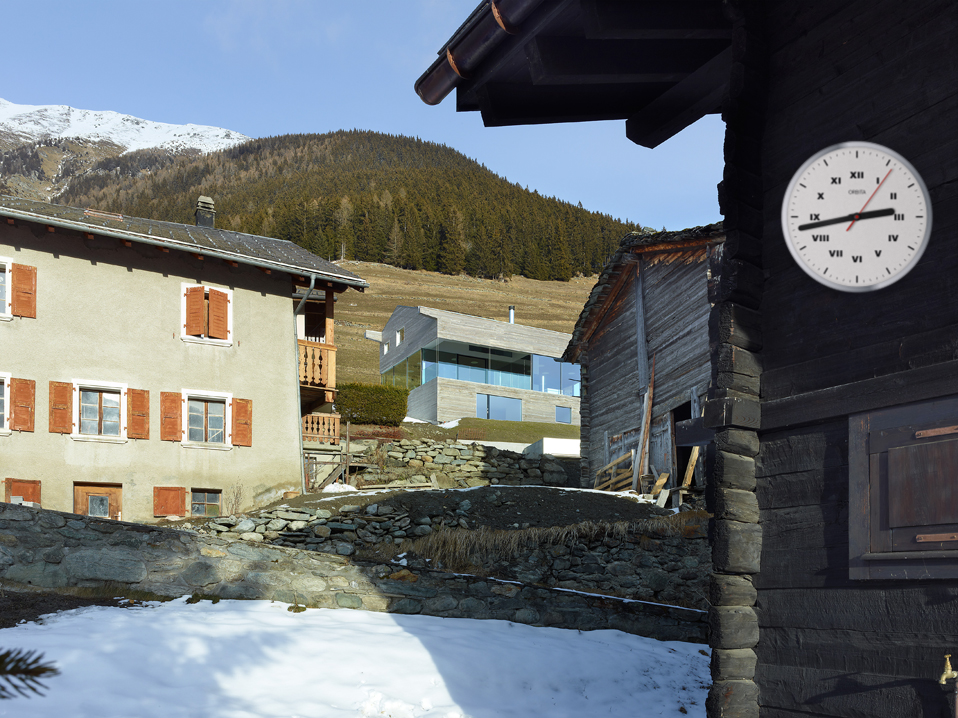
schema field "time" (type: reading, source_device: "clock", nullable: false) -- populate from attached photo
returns 2:43:06
